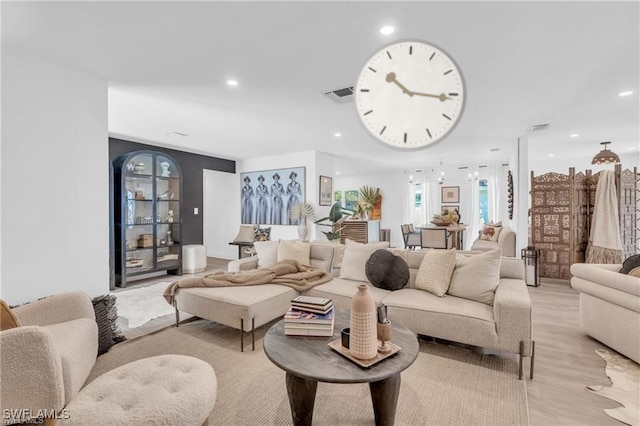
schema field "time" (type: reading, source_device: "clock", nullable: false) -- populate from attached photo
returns 10:16
